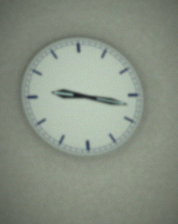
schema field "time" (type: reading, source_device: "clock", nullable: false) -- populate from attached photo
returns 9:17
